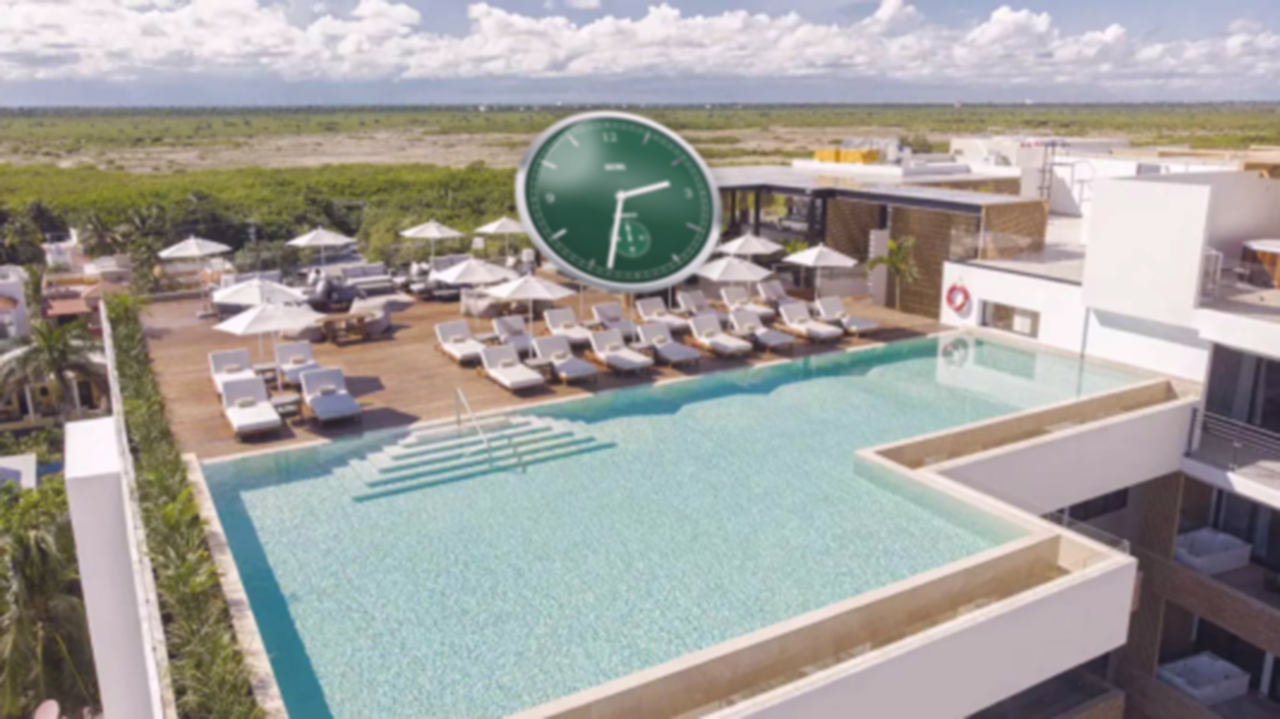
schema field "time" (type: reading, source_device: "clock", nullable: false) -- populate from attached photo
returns 2:33
